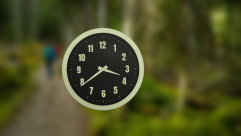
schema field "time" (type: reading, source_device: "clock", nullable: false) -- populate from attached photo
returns 3:39
